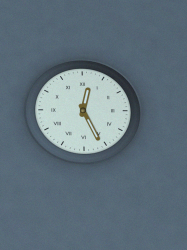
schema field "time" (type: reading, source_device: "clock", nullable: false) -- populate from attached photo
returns 12:26
